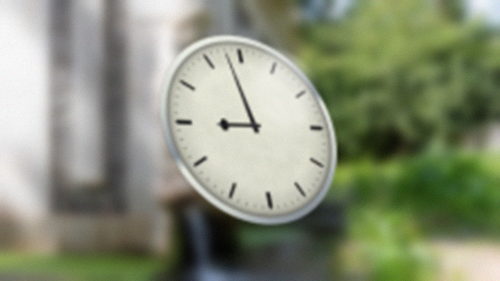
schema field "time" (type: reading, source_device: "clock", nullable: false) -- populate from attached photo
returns 8:58
